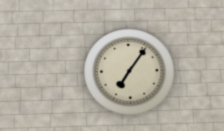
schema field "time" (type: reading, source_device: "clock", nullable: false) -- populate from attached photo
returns 7:06
